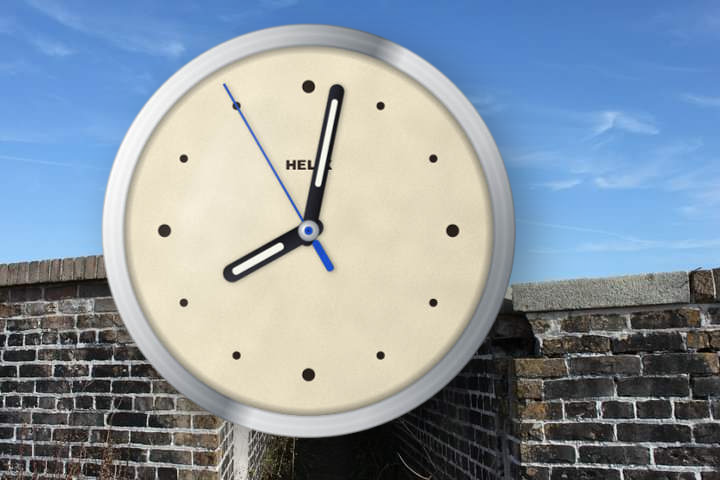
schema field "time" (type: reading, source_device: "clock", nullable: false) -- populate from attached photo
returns 8:01:55
